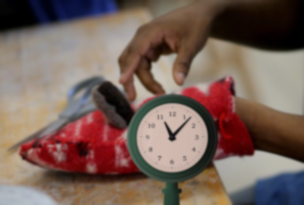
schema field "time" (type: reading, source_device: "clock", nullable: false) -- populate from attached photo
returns 11:07
